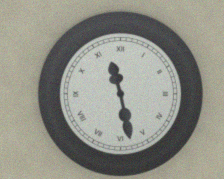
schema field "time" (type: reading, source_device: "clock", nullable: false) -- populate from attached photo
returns 11:28
